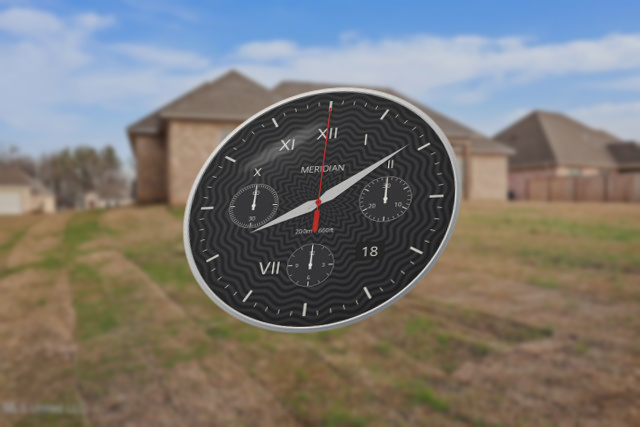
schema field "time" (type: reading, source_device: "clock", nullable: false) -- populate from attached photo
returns 8:09
